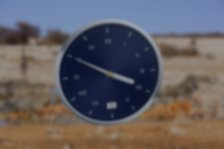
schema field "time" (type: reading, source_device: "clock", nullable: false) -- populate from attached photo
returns 3:50
